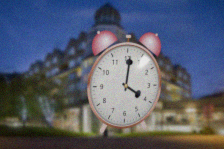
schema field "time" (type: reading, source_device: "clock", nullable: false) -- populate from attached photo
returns 4:01
